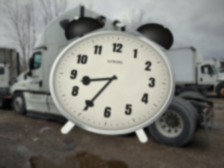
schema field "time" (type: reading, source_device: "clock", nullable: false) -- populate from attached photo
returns 8:35
